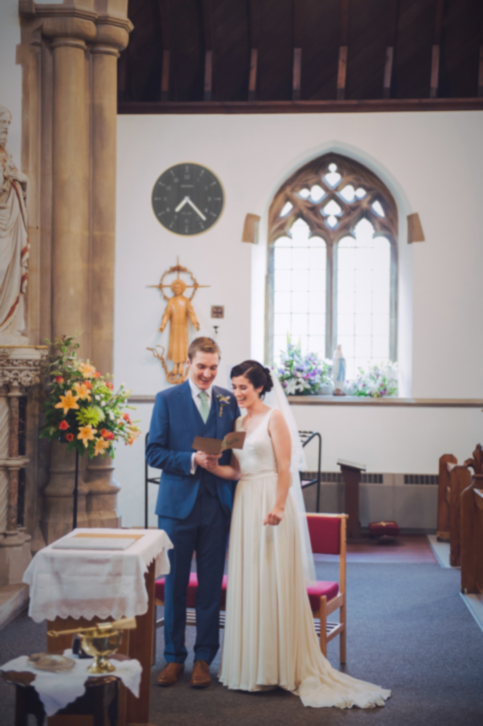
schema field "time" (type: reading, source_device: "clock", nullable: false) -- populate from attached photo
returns 7:23
